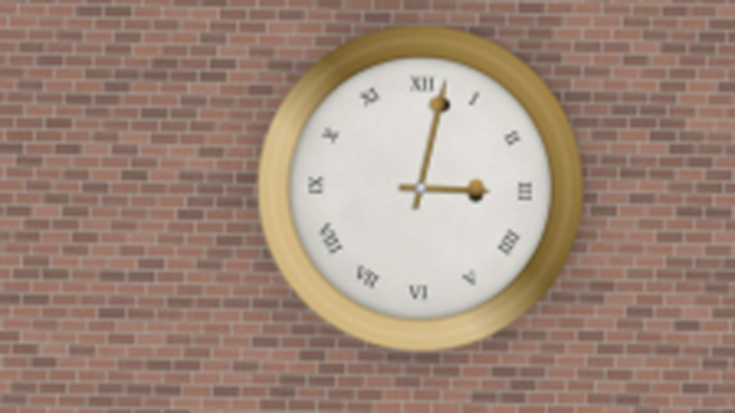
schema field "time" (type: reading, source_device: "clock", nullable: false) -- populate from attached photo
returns 3:02
